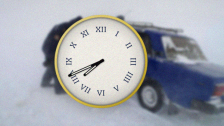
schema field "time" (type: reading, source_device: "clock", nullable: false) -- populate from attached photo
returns 7:41
